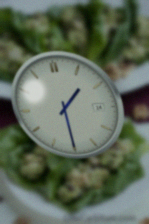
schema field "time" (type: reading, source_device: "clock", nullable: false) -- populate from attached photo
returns 1:30
